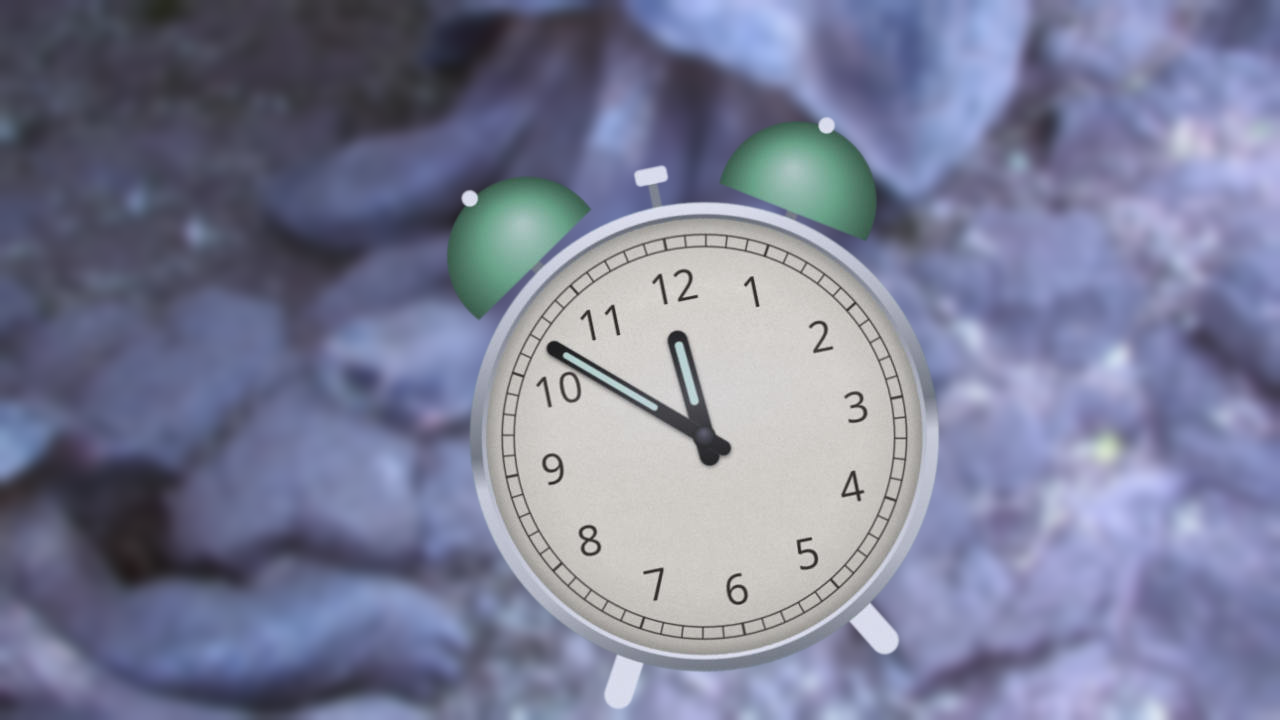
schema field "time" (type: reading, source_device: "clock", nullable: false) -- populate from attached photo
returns 11:52
